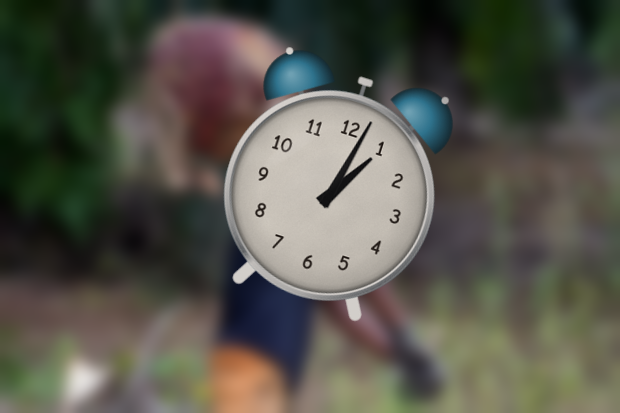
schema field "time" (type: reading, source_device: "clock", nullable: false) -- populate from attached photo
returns 1:02
